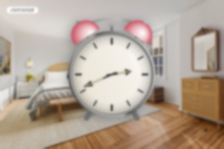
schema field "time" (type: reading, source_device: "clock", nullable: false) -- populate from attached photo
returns 2:41
